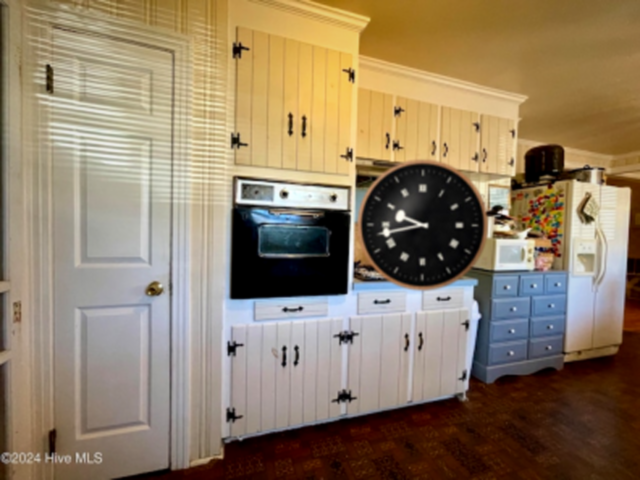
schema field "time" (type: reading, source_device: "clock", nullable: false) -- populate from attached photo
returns 9:43
